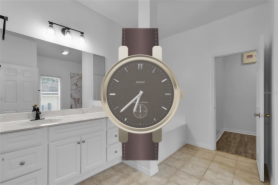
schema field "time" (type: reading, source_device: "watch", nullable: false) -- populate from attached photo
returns 6:38
